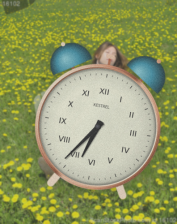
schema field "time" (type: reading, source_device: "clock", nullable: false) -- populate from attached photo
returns 6:36
